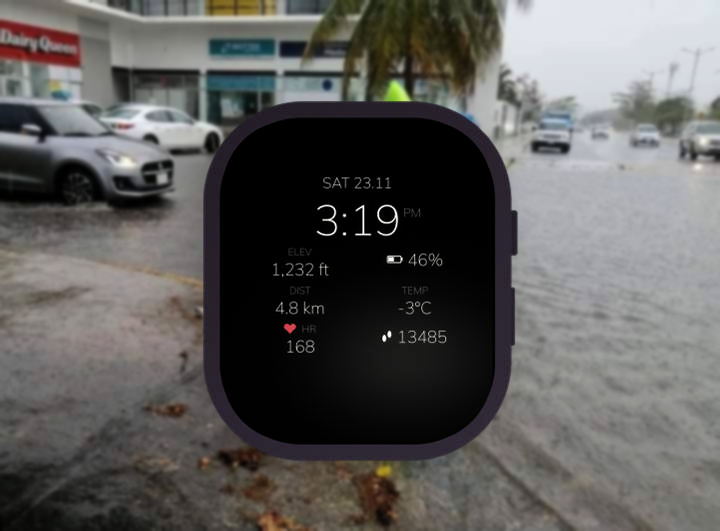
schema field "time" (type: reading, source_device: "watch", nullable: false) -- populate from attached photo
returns 3:19
